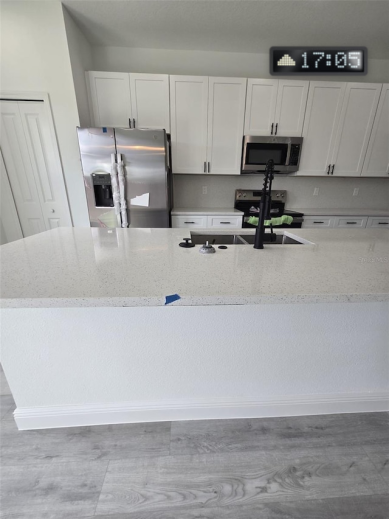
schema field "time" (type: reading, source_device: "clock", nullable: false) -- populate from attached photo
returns 17:05
